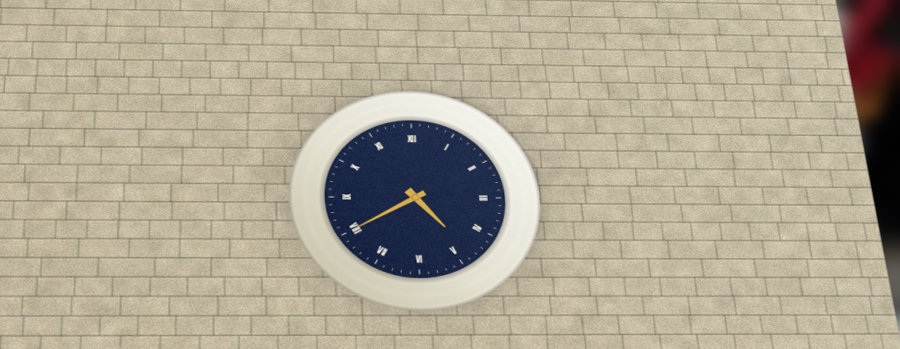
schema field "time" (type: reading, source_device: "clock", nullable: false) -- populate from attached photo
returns 4:40
